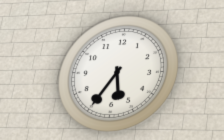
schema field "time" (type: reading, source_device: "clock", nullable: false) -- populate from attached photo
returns 5:35
